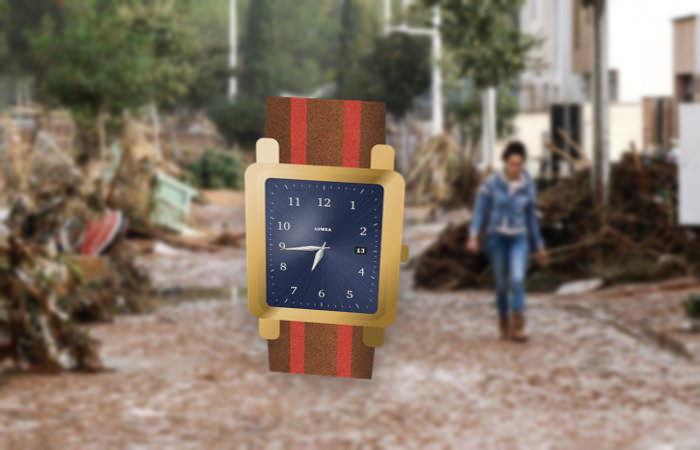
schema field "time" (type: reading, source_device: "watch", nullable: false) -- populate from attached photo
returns 6:44
